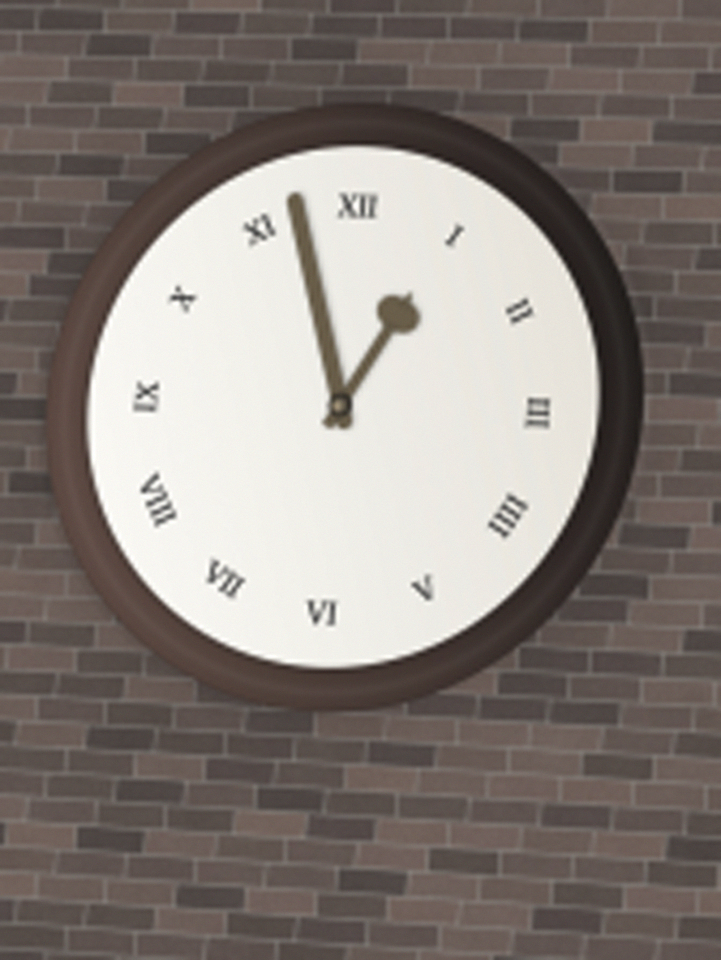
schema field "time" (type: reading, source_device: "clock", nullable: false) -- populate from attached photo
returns 12:57
